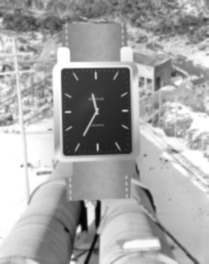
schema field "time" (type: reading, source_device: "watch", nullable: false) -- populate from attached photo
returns 11:35
